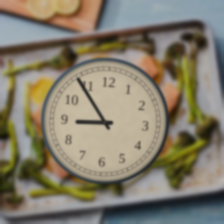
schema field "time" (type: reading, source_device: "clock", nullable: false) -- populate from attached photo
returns 8:54
